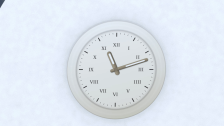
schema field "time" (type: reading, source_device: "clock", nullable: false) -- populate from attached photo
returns 11:12
